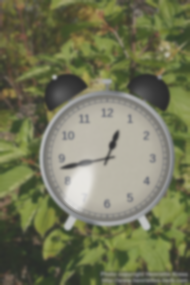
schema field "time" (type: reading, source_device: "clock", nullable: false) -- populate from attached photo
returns 12:43
